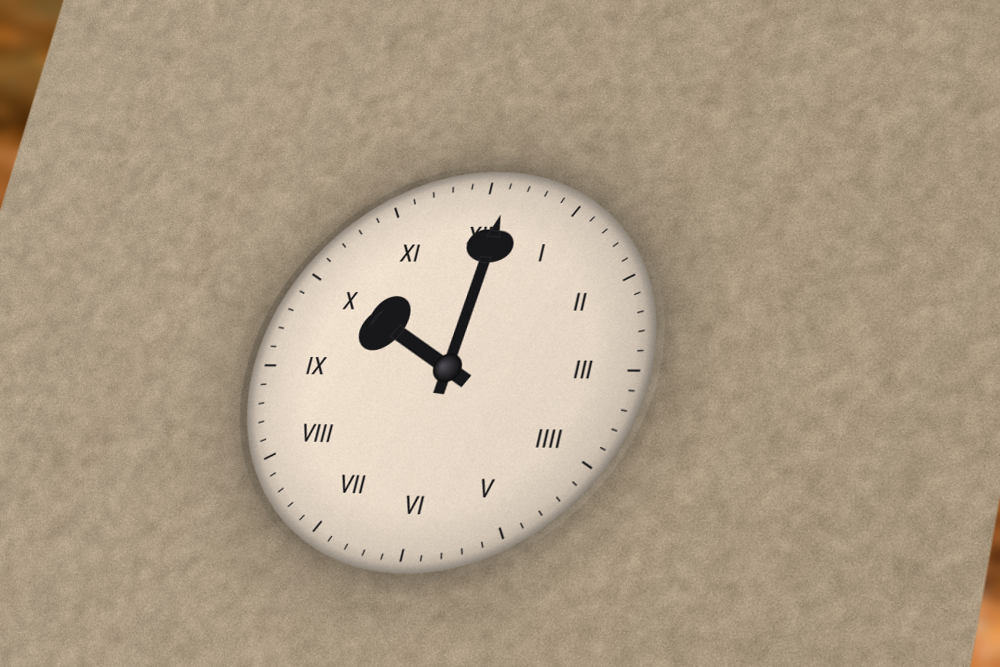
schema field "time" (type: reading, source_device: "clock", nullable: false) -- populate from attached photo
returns 10:01
